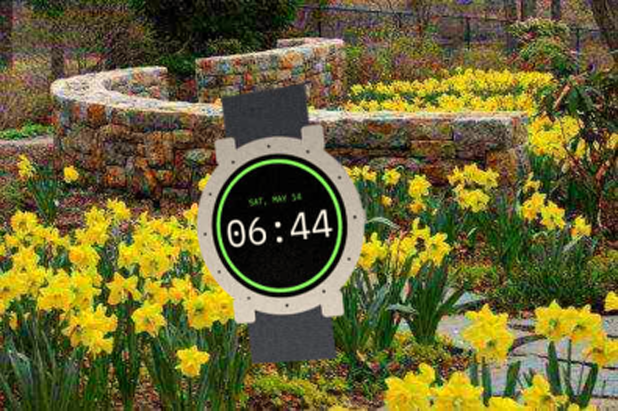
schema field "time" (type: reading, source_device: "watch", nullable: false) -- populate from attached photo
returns 6:44
